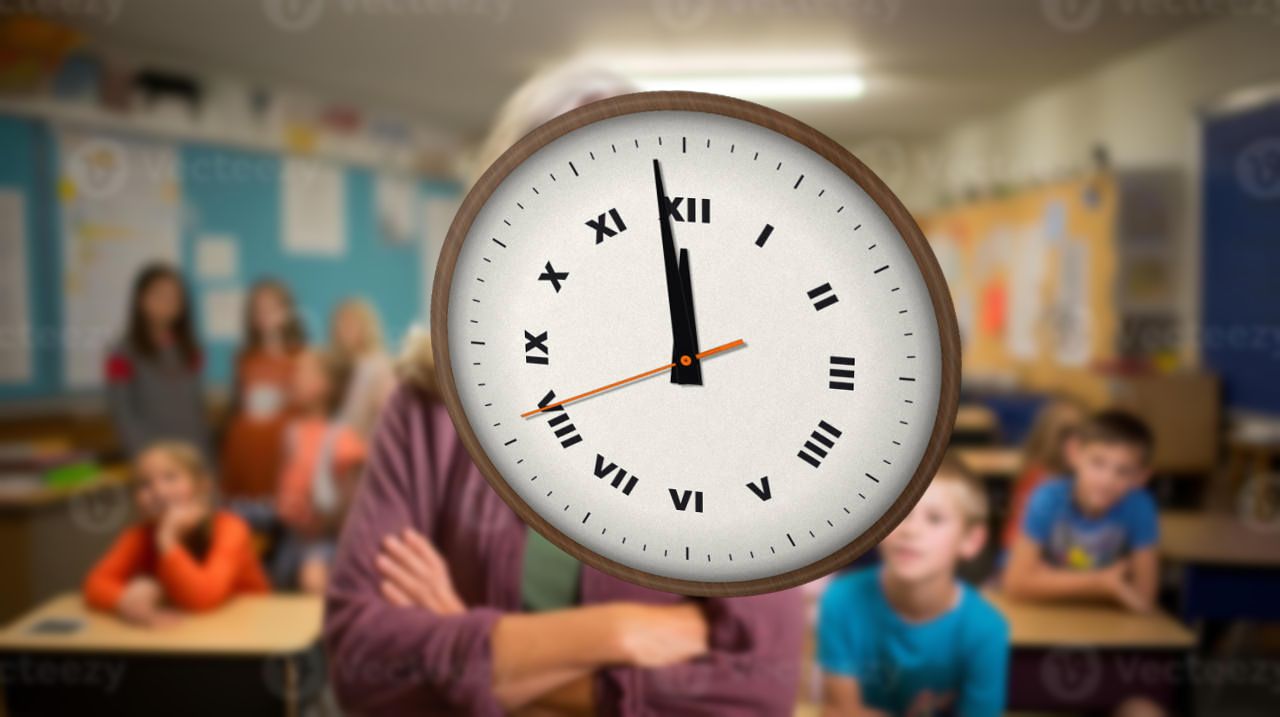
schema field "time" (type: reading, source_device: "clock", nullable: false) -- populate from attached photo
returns 11:58:41
